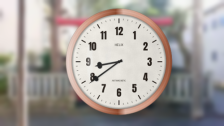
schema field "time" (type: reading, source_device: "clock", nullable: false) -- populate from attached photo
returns 8:39
